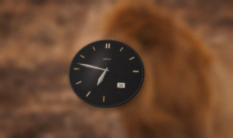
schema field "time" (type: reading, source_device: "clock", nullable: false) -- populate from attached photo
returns 6:47
